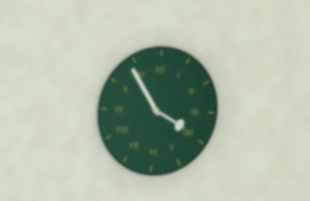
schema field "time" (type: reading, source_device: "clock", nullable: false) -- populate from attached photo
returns 3:54
